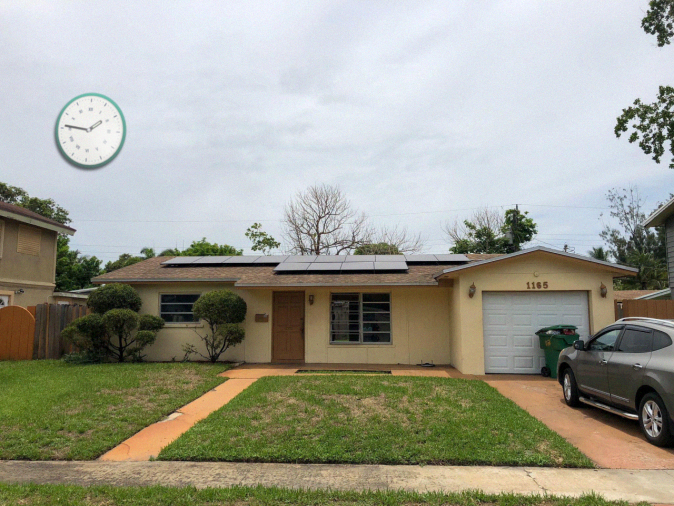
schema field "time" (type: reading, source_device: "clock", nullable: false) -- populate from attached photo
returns 1:46
